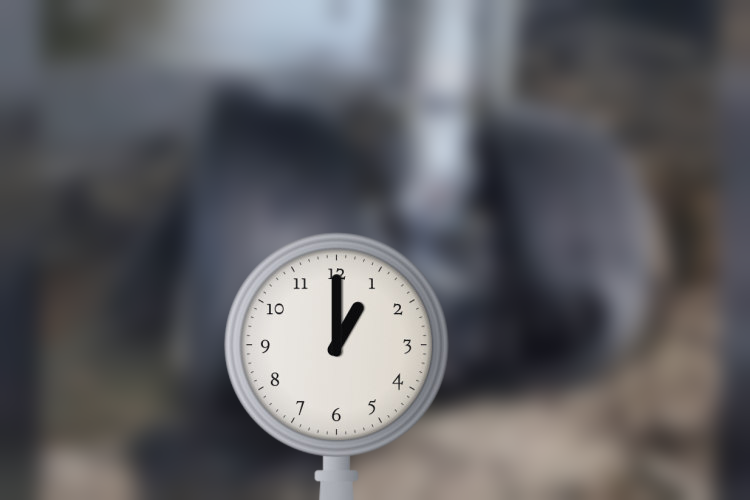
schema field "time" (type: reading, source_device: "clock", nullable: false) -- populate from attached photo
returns 1:00
